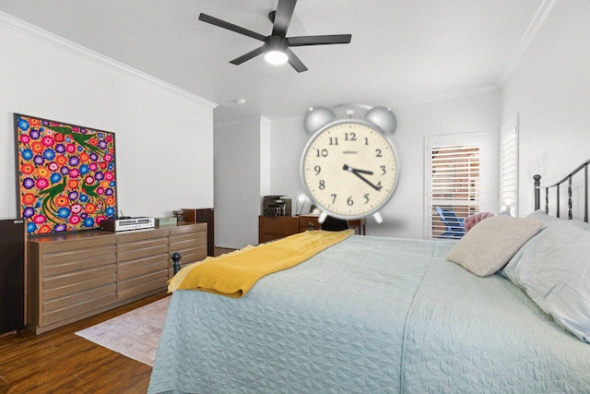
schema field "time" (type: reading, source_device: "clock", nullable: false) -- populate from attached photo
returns 3:21
